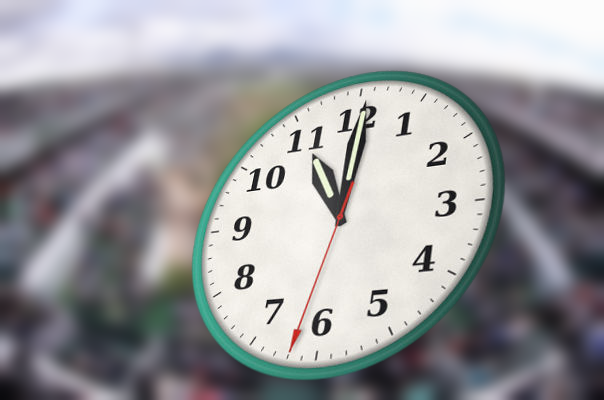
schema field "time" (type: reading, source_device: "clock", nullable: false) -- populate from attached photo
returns 11:00:32
